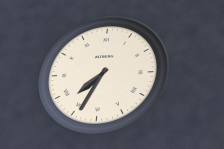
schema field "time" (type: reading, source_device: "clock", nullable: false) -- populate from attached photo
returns 7:34
